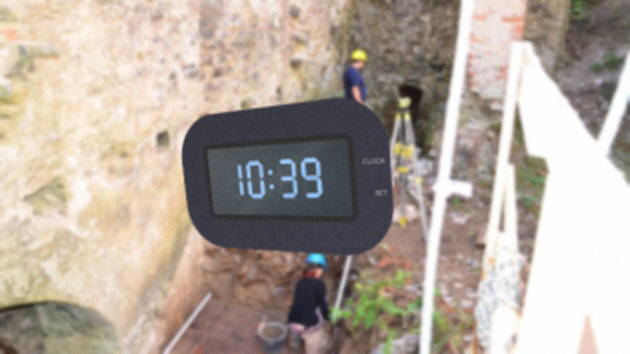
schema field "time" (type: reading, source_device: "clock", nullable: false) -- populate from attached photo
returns 10:39
